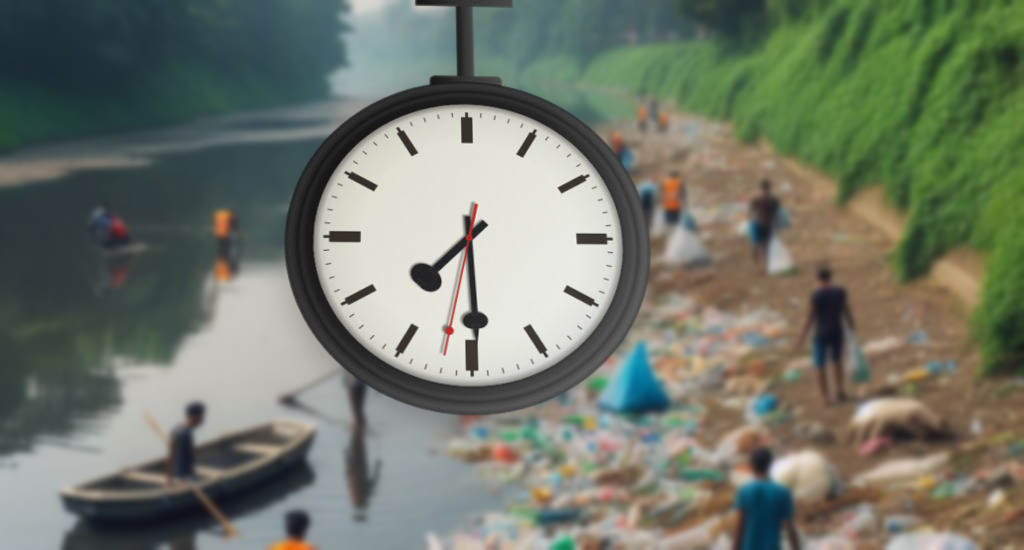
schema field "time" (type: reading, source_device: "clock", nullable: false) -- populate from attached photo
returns 7:29:32
